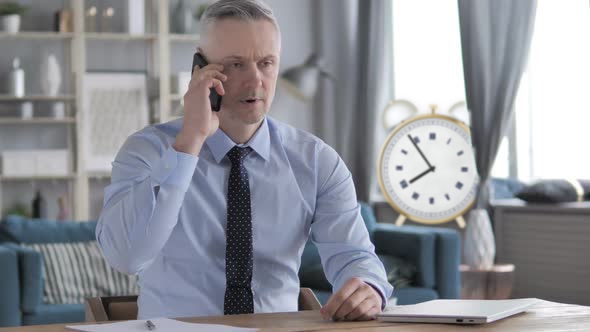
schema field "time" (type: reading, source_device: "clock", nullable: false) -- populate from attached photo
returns 7:54
